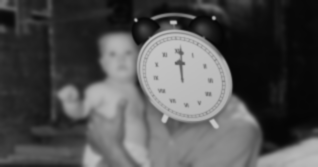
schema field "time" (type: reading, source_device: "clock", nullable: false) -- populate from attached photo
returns 12:01
